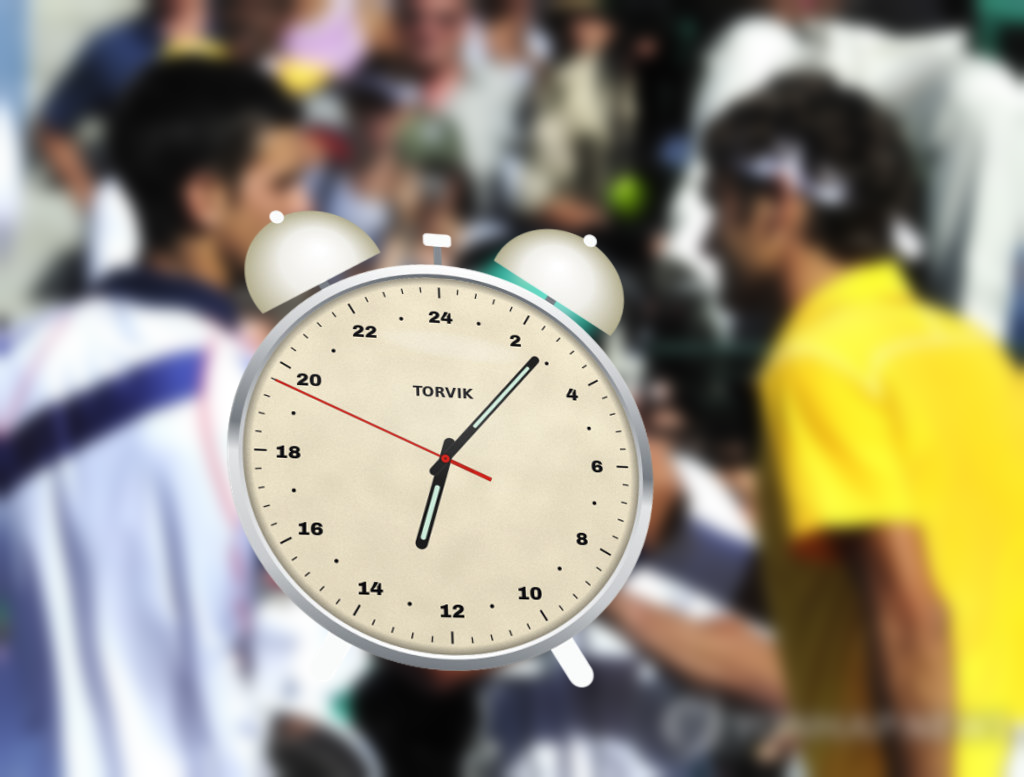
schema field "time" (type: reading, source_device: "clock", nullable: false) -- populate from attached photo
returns 13:06:49
